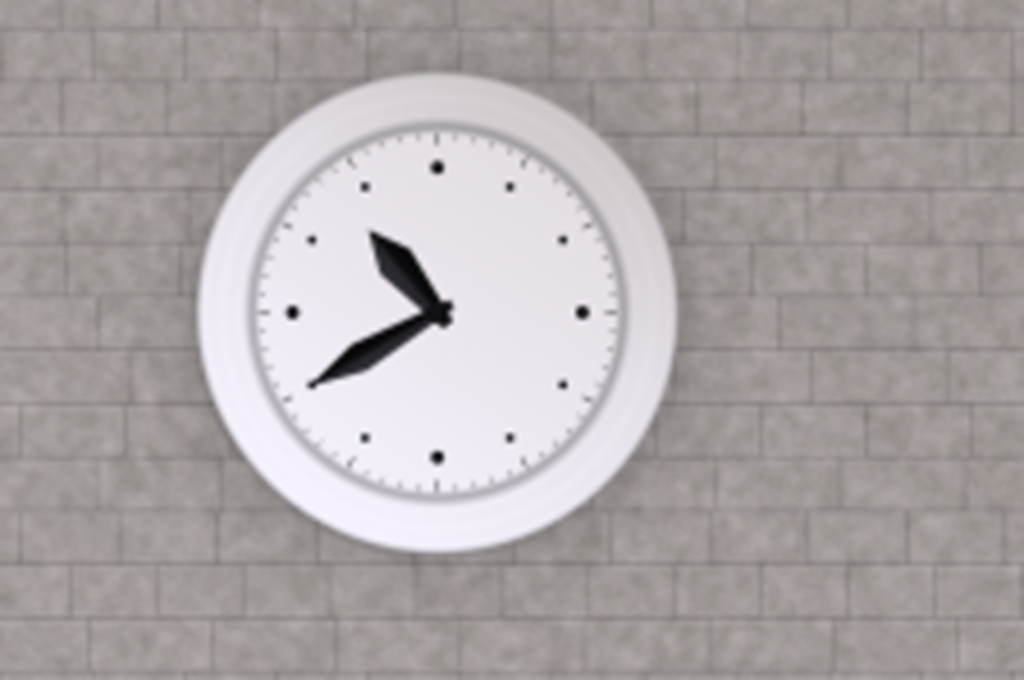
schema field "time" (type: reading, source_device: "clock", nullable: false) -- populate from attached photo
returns 10:40
